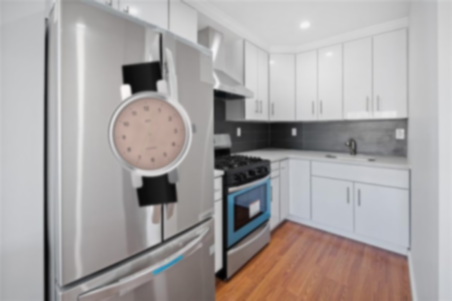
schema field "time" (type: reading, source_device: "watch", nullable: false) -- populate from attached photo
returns 7:02
